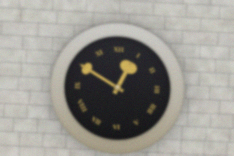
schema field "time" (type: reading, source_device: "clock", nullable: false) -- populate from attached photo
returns 12:50
